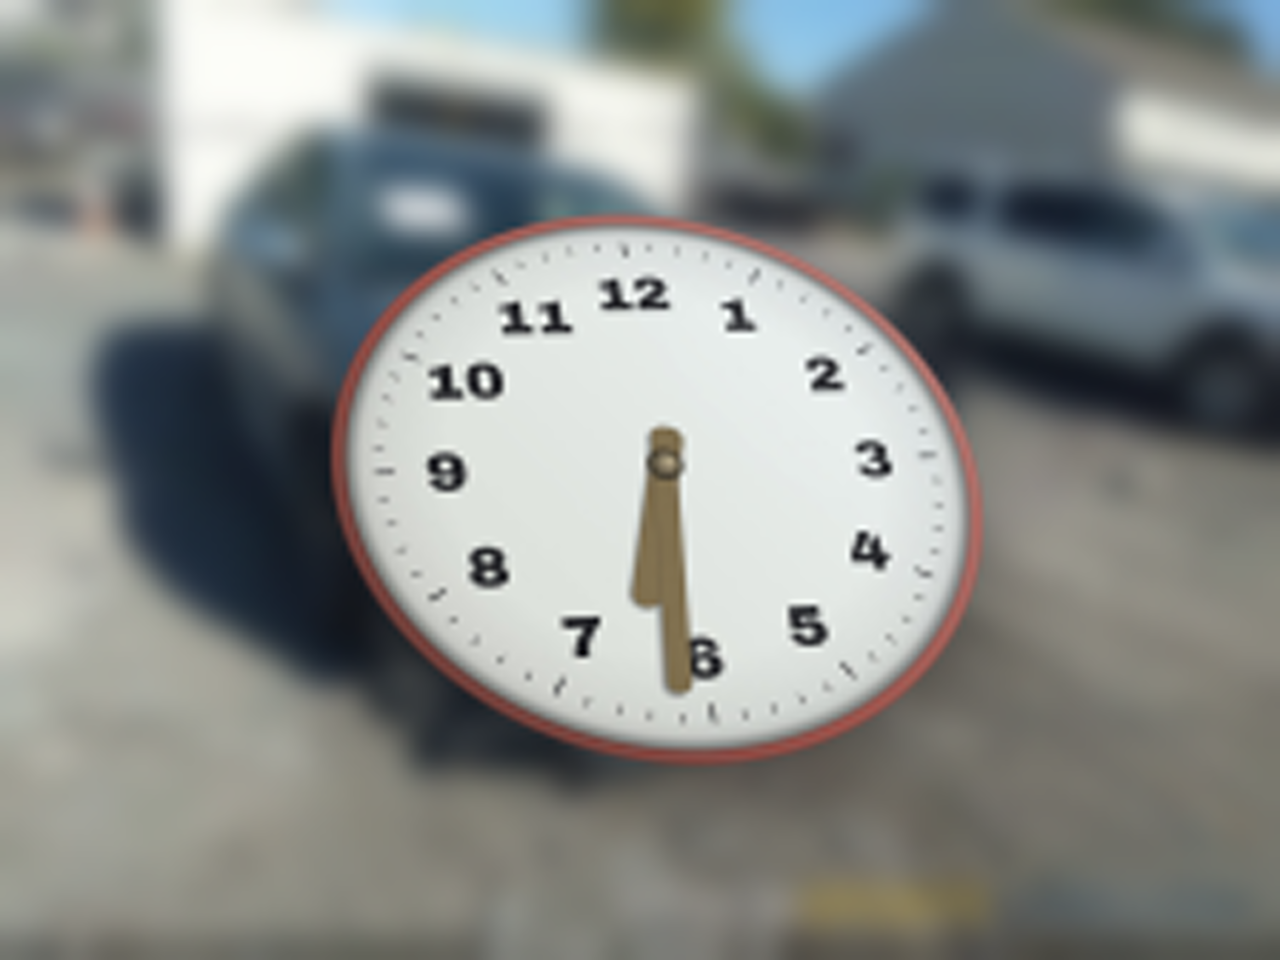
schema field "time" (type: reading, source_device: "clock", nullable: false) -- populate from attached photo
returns 6:31
